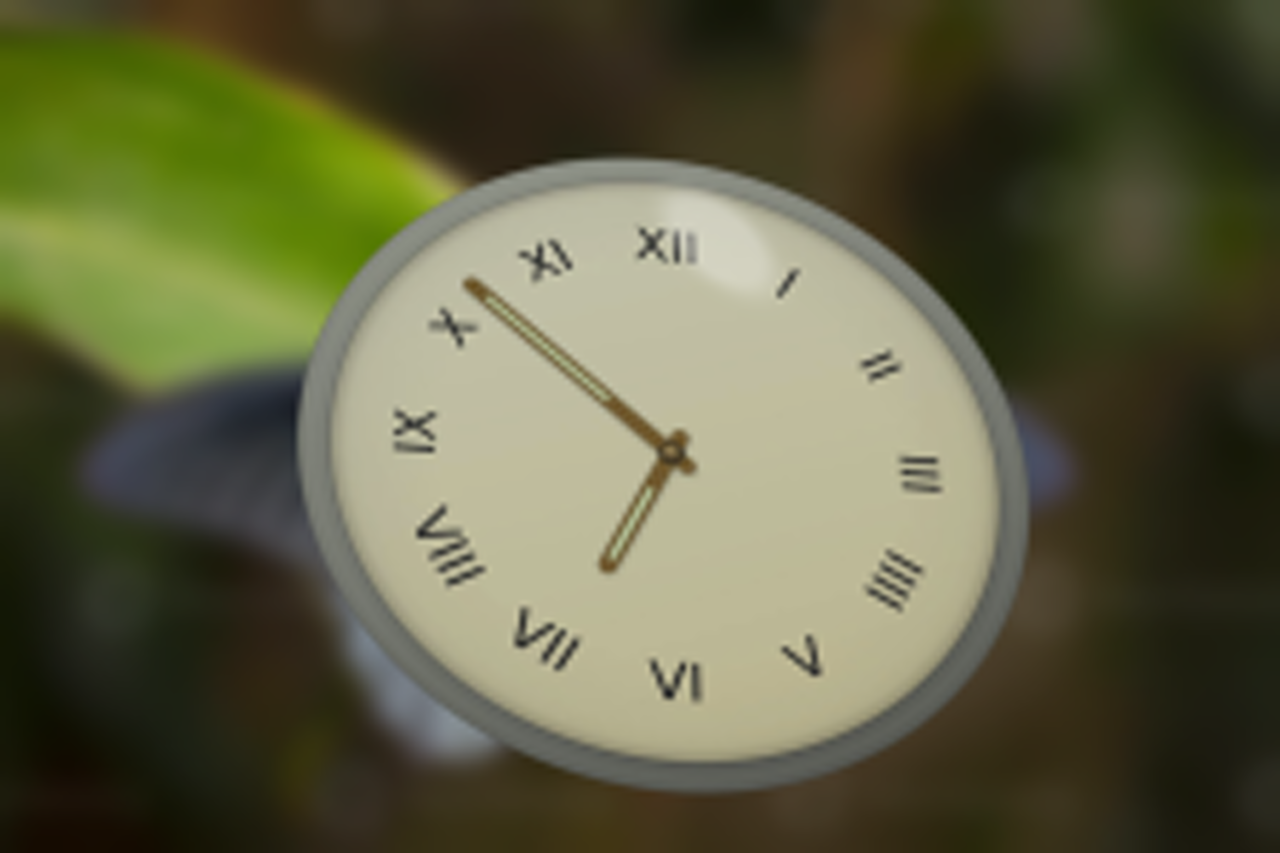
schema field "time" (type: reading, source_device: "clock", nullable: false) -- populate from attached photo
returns 6:52
